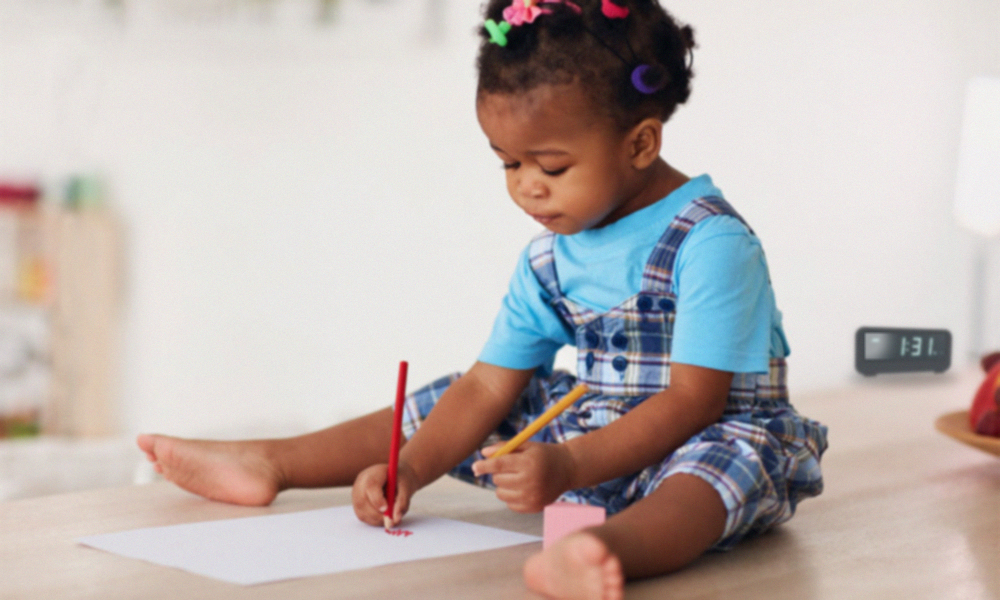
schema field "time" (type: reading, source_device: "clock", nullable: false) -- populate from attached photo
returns 1:31
